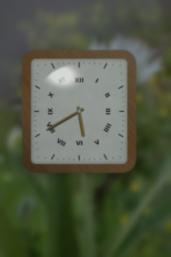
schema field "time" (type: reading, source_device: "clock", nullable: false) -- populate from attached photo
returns 5:40
